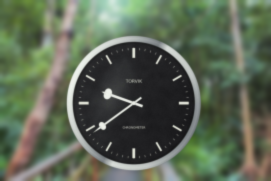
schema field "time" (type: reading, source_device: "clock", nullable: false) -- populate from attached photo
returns 9:39
